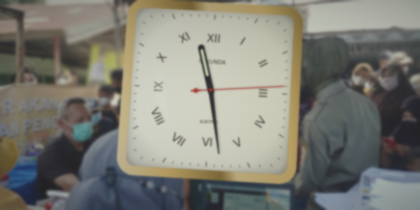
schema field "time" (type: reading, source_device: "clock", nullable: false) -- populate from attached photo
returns 11:28:14
